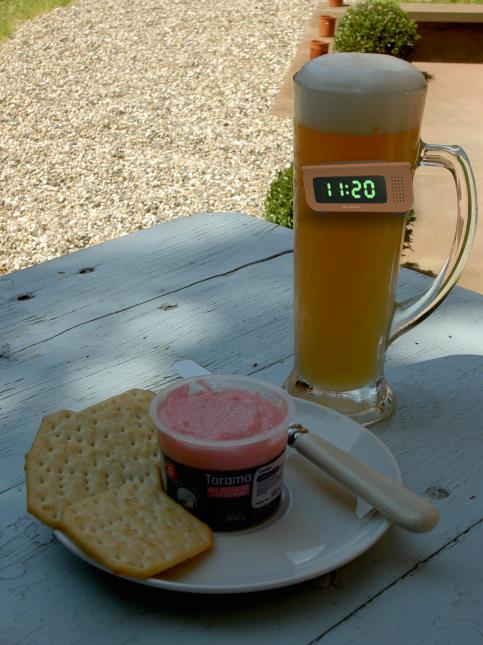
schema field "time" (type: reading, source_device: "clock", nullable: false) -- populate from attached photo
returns 11:20
